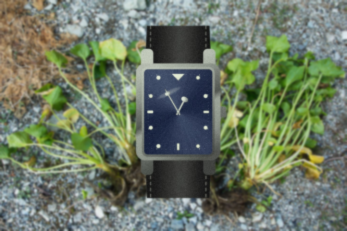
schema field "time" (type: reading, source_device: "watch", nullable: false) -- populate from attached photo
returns 12:55
